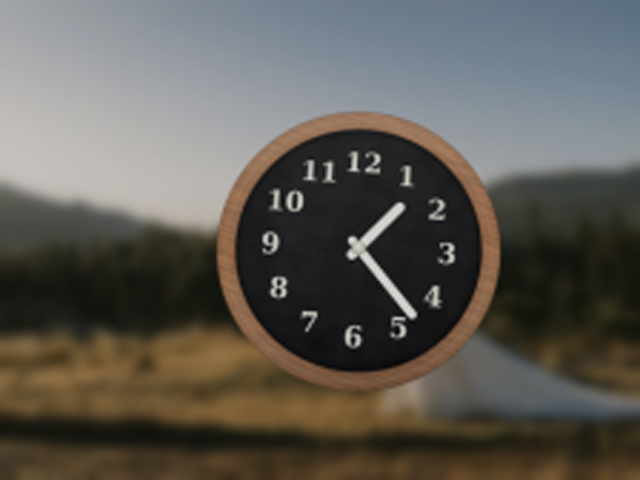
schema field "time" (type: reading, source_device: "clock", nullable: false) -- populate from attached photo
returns 1:23
